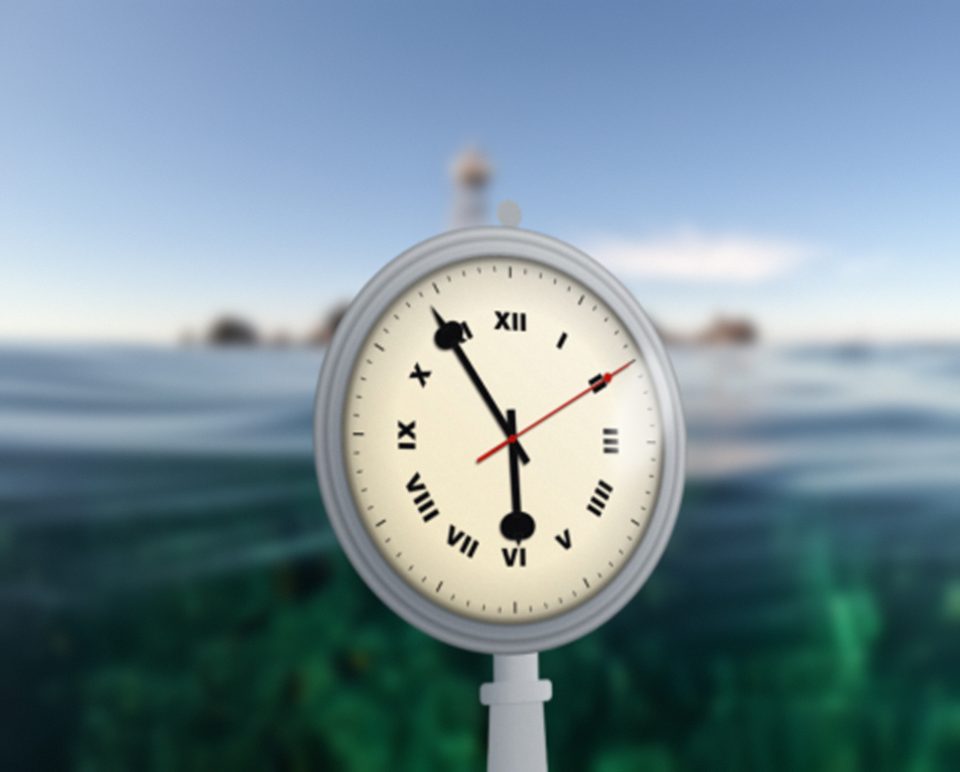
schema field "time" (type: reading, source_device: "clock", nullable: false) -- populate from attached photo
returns 5:54:10
